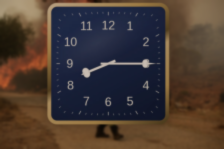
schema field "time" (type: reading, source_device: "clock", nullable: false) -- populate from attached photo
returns 8:15
